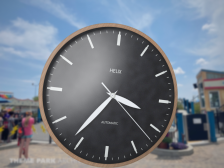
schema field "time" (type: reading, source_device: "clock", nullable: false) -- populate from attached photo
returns 3:36:22
